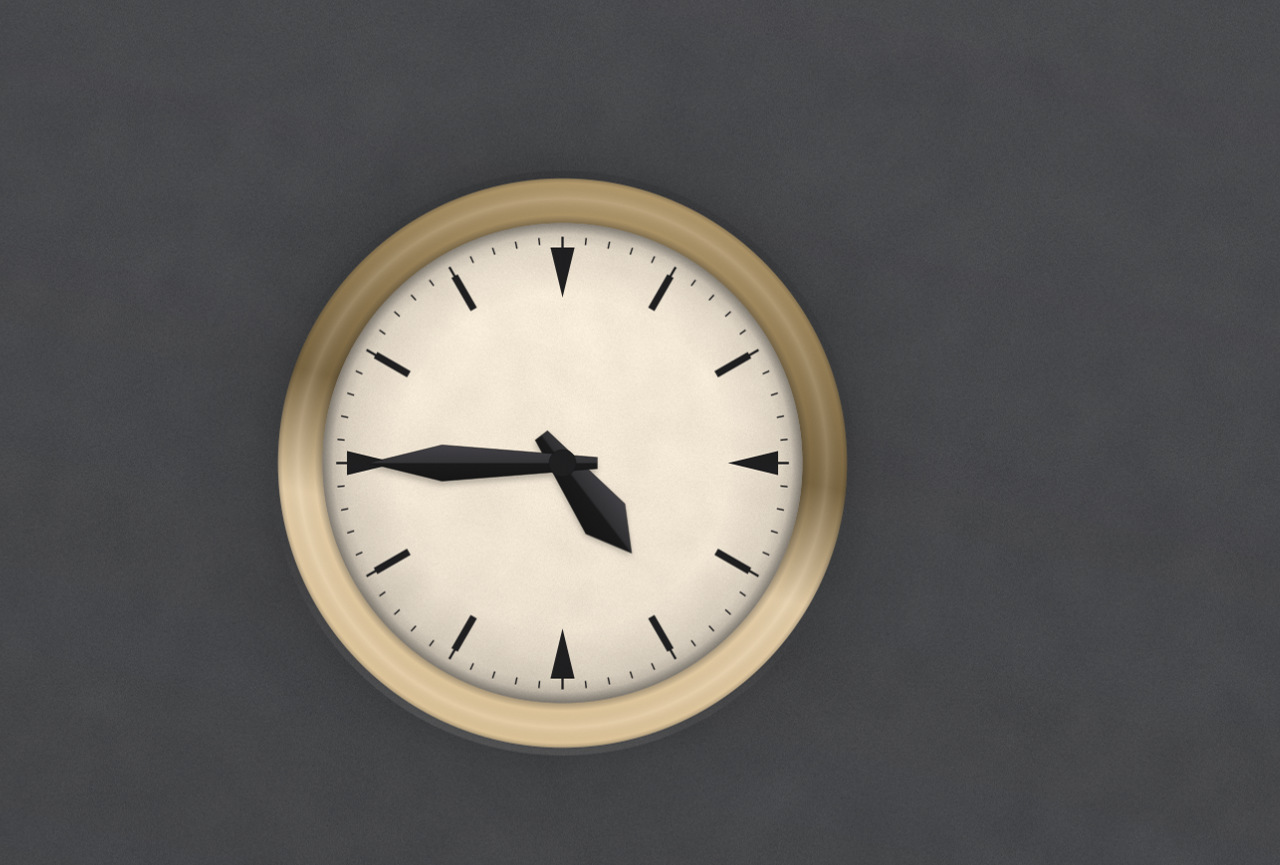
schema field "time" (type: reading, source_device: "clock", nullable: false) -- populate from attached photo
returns 4:45
